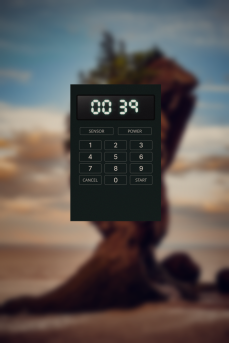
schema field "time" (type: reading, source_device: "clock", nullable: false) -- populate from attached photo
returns 0:39
